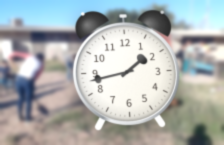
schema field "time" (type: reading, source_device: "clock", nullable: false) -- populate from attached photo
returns 1:43
